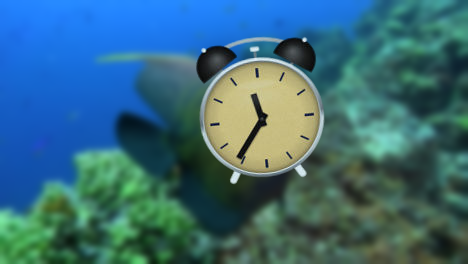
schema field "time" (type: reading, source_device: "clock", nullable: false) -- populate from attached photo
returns 11:36
